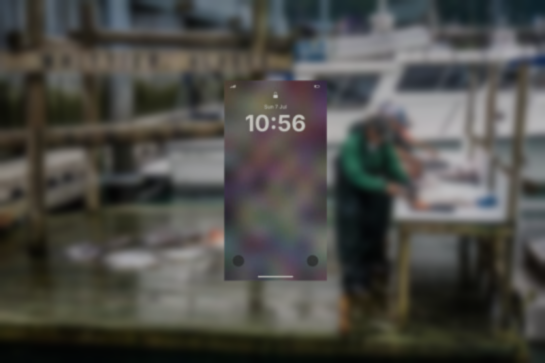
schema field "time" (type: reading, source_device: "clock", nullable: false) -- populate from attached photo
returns 10:56
